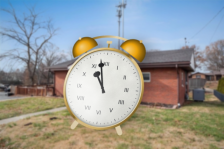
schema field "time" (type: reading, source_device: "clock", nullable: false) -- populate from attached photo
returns 10:58
